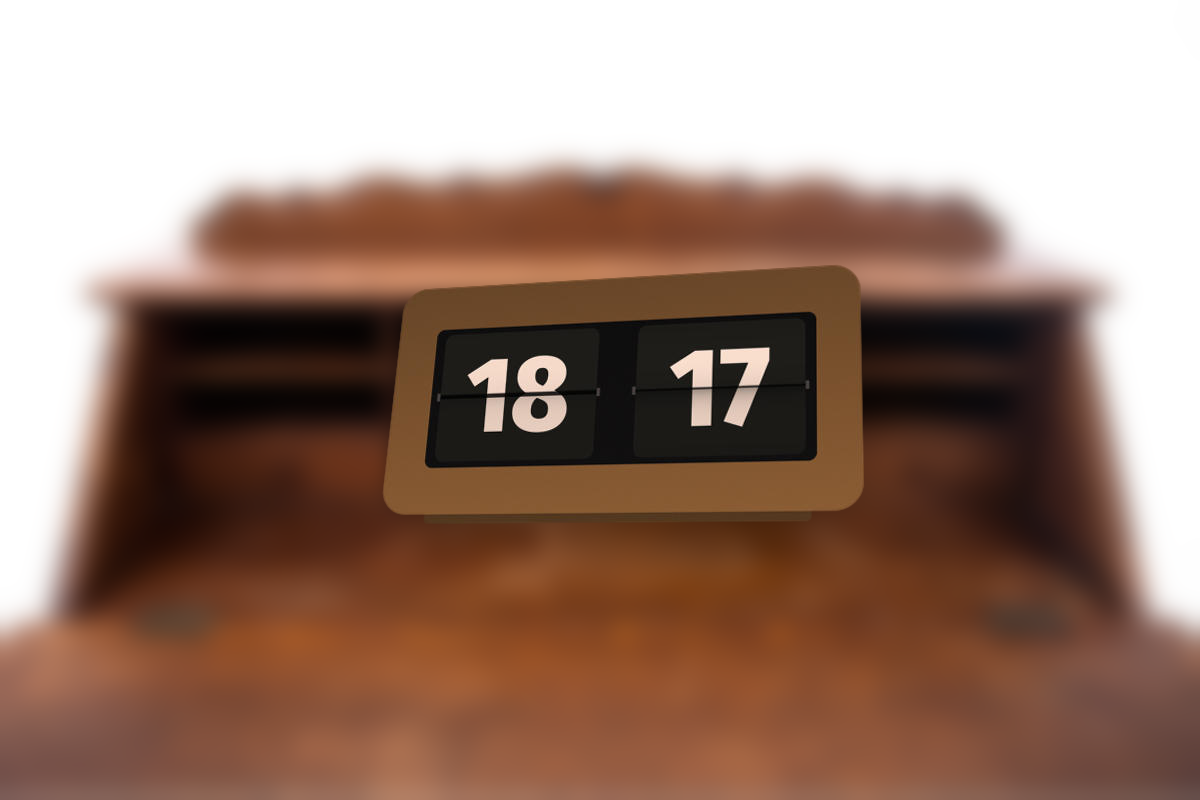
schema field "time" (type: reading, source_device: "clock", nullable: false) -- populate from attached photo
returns 18:17
